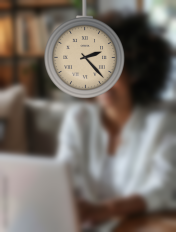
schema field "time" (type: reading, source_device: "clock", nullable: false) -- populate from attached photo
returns 2:23
